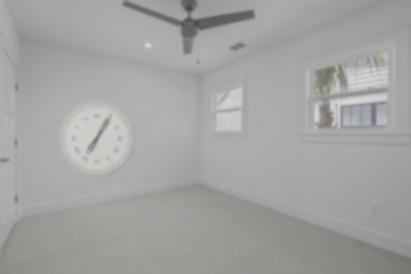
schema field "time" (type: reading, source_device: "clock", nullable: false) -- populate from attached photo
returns 7:05
